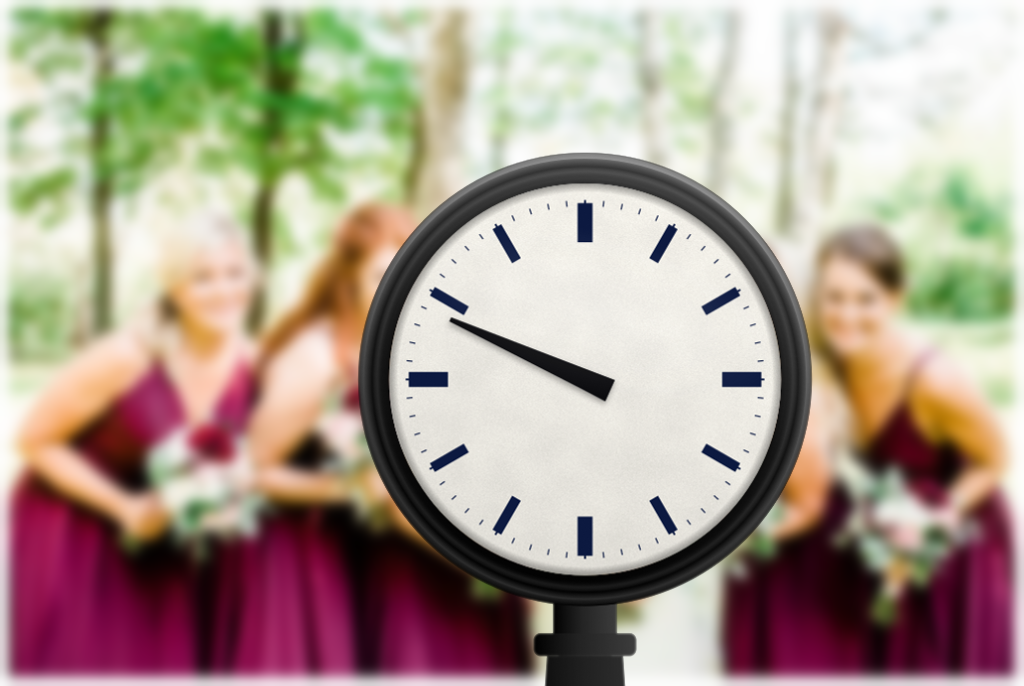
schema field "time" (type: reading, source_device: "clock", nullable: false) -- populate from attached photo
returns 9:49
